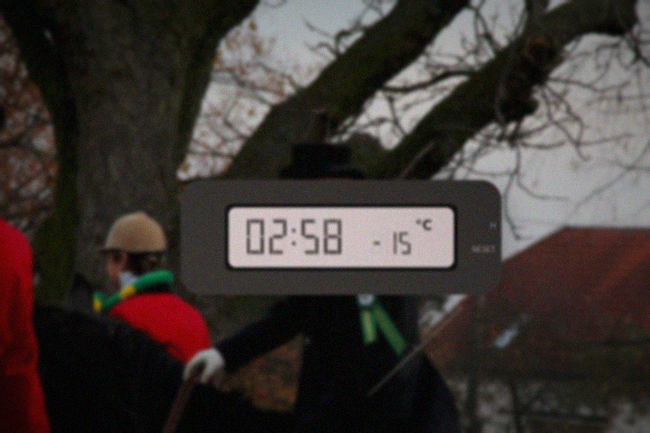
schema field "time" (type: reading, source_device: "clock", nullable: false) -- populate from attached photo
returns 2:58
